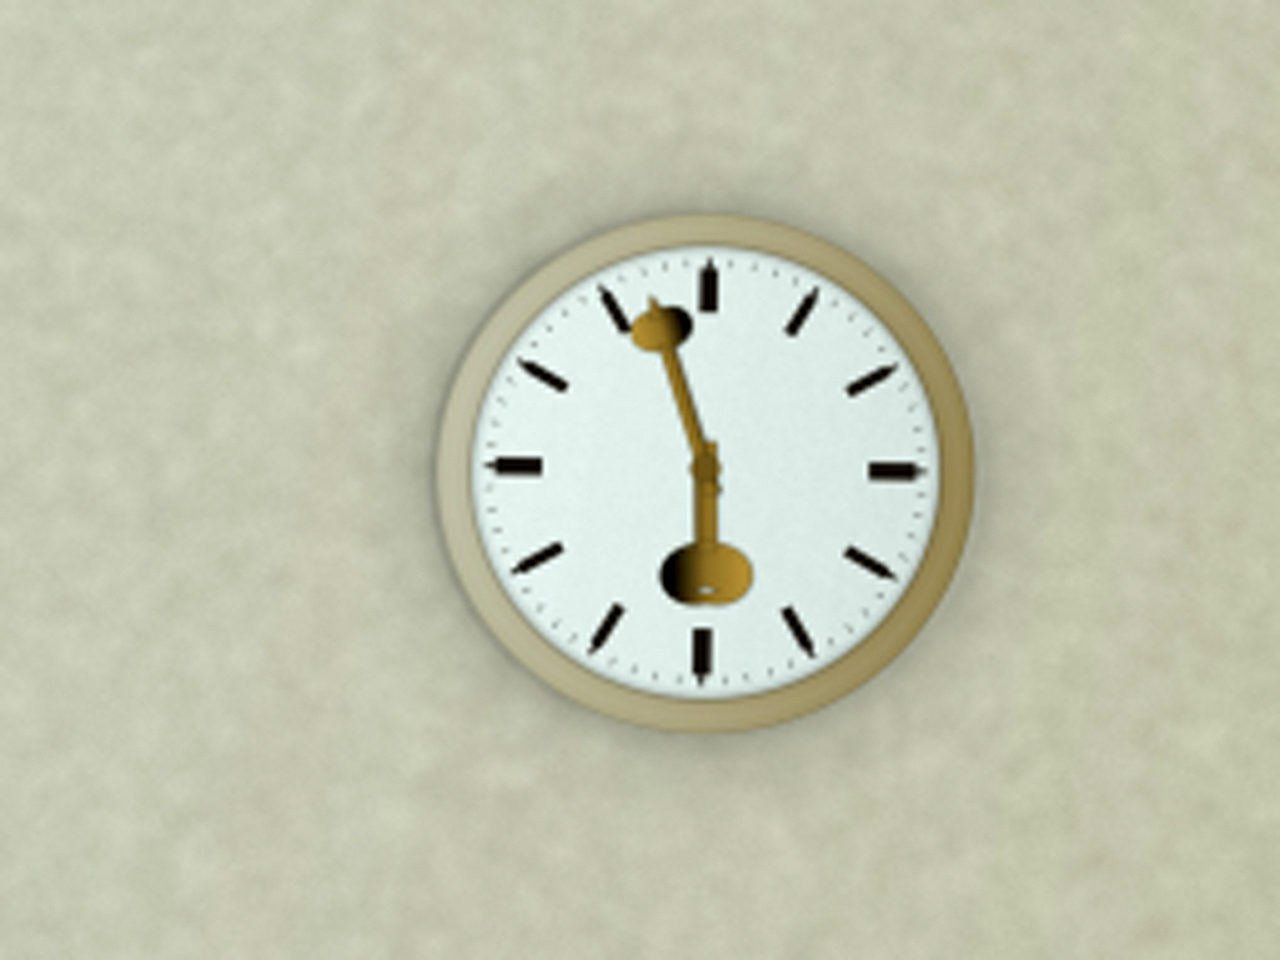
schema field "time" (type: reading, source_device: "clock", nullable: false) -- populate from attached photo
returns 5:57
